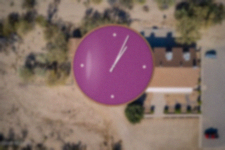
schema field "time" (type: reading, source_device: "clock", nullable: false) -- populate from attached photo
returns 1:04
